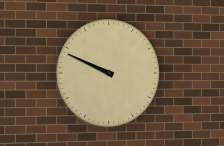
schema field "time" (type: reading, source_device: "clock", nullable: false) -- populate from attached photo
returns 9:49
